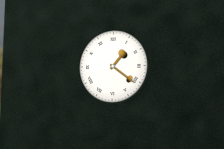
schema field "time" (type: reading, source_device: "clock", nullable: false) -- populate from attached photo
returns 1:21
